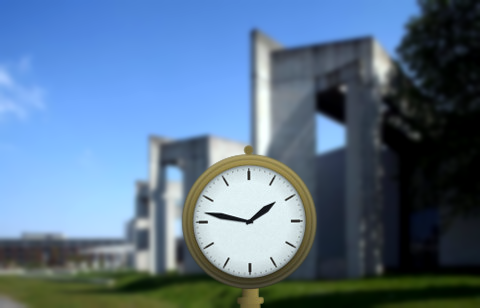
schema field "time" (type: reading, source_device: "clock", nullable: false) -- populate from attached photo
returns 1:47
